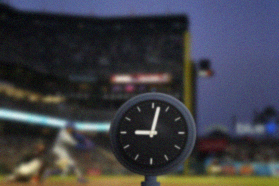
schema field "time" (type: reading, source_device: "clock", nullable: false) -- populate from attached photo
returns 9:02
